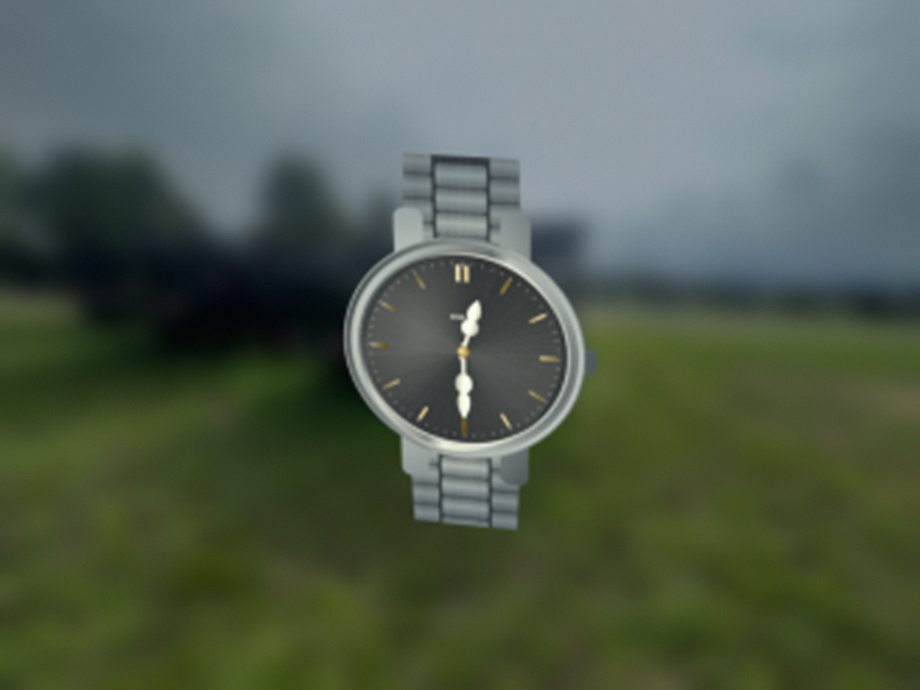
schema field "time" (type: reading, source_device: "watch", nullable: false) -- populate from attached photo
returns 12:30
